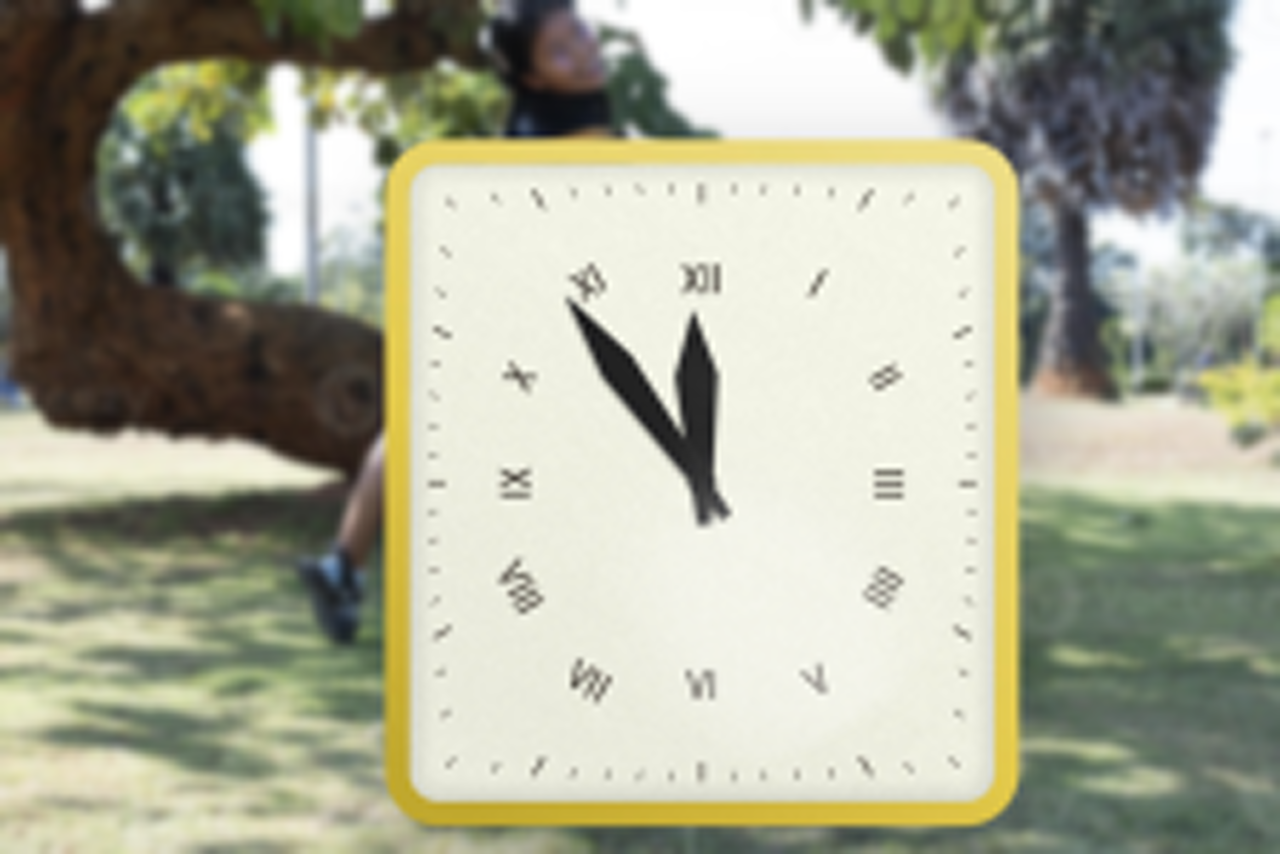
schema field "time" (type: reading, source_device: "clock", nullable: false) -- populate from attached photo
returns 11:54
